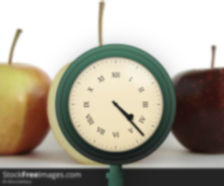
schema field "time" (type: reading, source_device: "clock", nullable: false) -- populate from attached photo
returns 4:23
